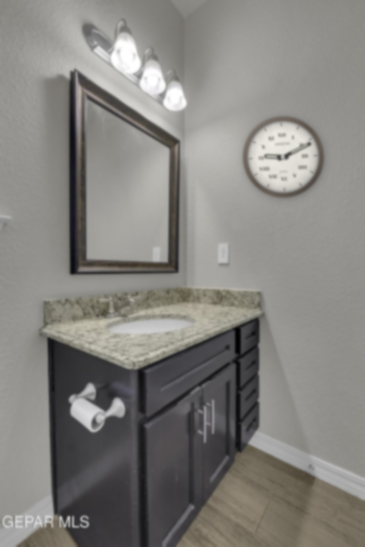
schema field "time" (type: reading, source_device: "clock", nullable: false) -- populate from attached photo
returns 9:11
